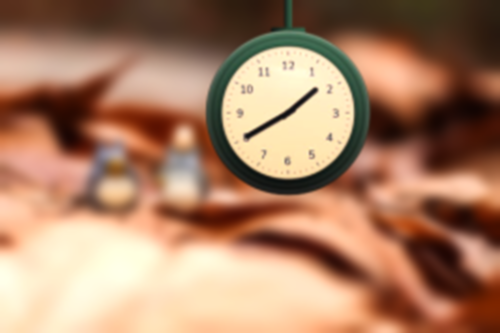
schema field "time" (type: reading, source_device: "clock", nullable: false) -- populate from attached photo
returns 1:40
